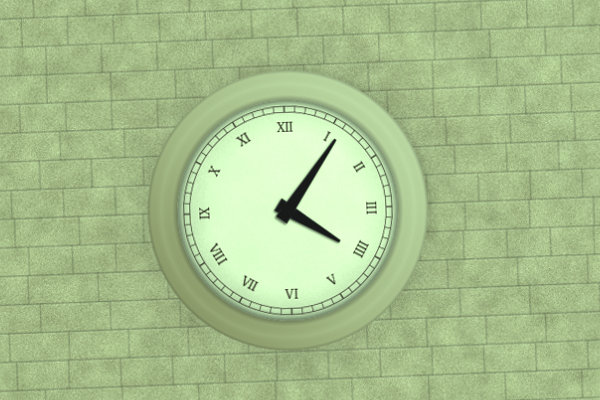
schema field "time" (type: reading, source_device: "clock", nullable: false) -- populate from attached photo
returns 4:06
